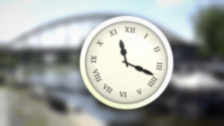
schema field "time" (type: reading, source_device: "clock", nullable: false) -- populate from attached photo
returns 11:18
